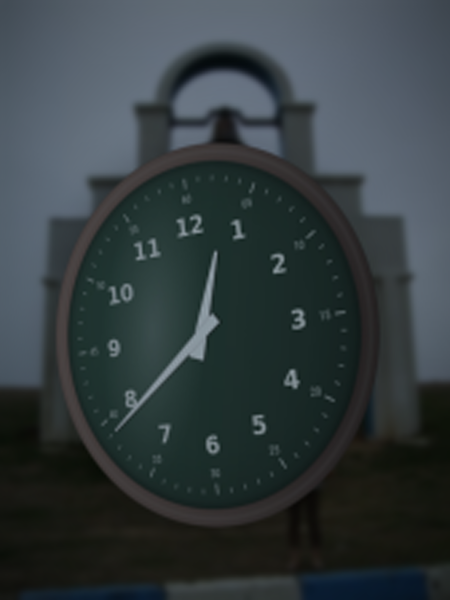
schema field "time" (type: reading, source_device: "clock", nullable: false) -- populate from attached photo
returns 12:39
